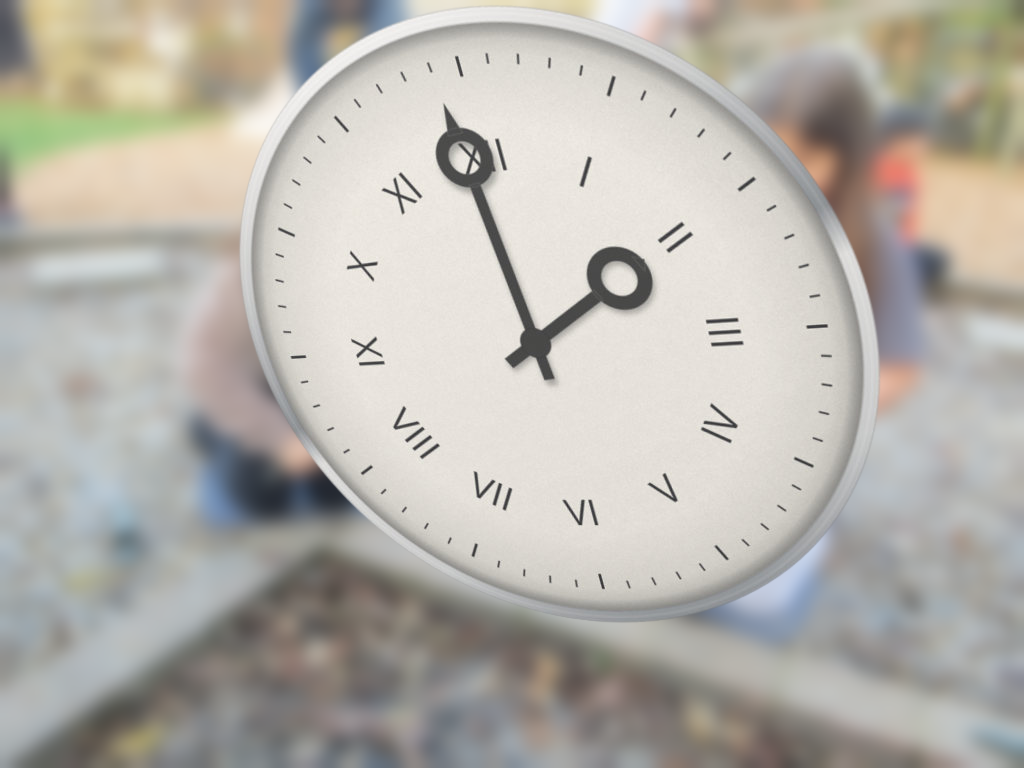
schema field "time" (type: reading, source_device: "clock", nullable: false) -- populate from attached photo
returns 1:59
